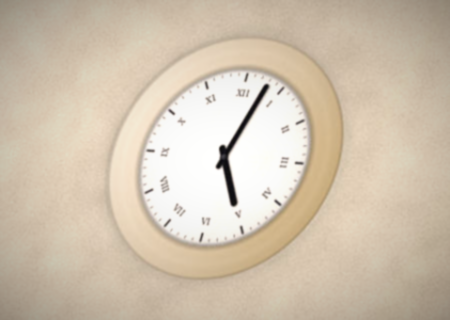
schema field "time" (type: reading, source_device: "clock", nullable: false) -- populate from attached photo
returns 5:03
